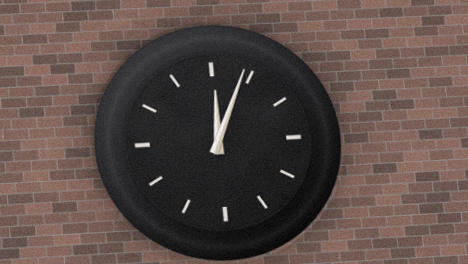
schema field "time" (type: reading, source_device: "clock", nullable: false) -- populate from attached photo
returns 12:04
